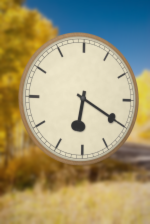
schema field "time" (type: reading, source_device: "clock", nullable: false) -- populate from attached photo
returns 6:20
